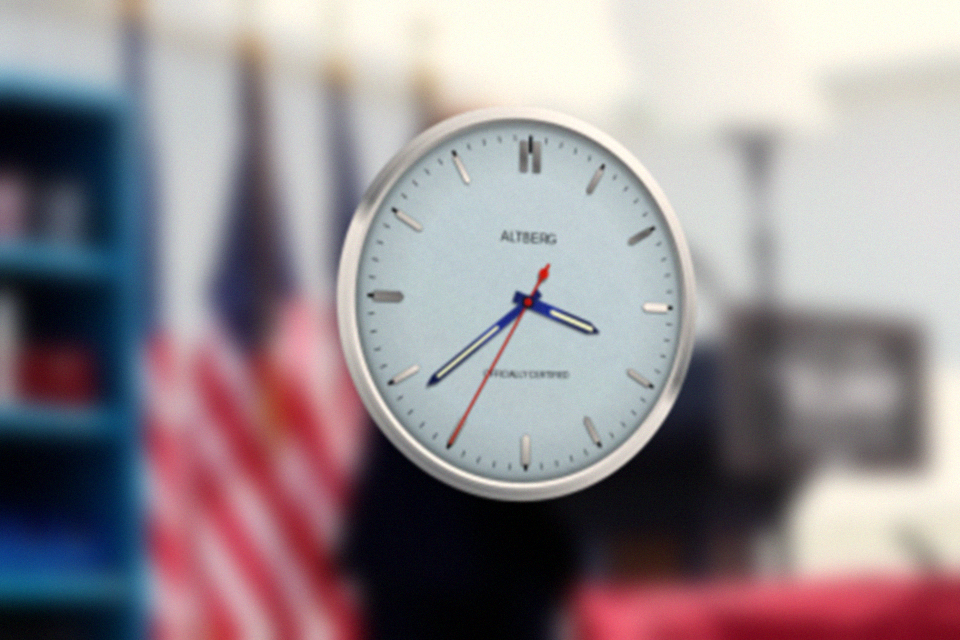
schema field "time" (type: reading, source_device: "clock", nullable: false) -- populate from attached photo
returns 3:38:35
